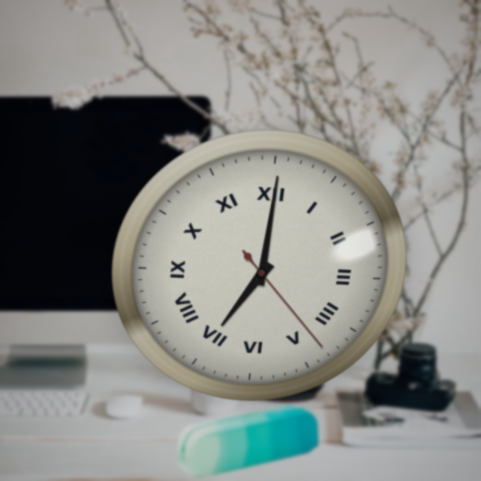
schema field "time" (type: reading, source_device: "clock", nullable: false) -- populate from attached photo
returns 7:00:23
